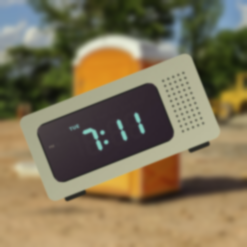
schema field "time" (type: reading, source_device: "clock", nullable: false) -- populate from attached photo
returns 7:11
